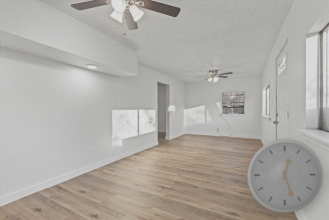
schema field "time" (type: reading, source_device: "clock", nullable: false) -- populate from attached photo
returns 12:27
